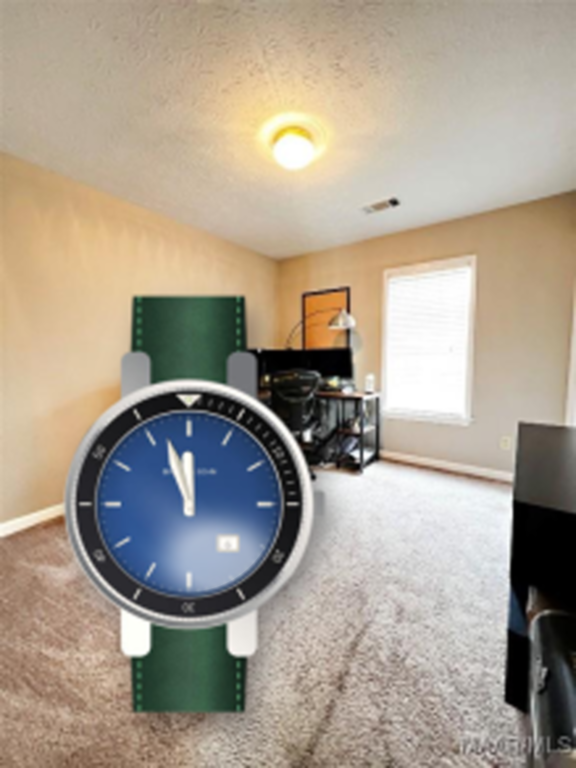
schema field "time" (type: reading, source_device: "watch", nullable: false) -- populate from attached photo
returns 11:57
